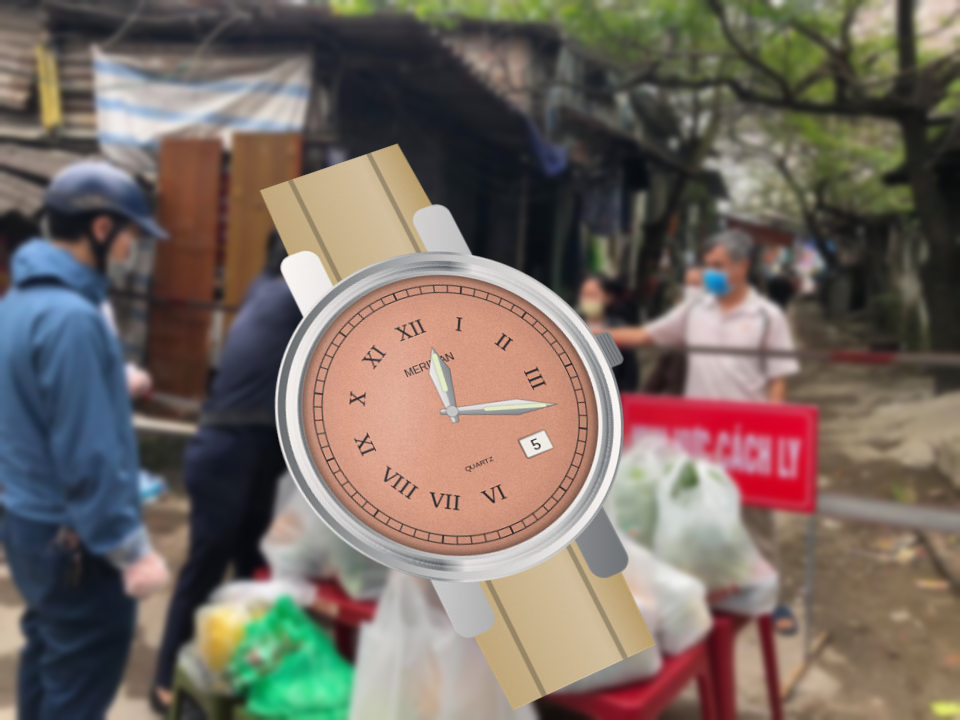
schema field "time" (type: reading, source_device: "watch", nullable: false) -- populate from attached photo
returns 12:18
